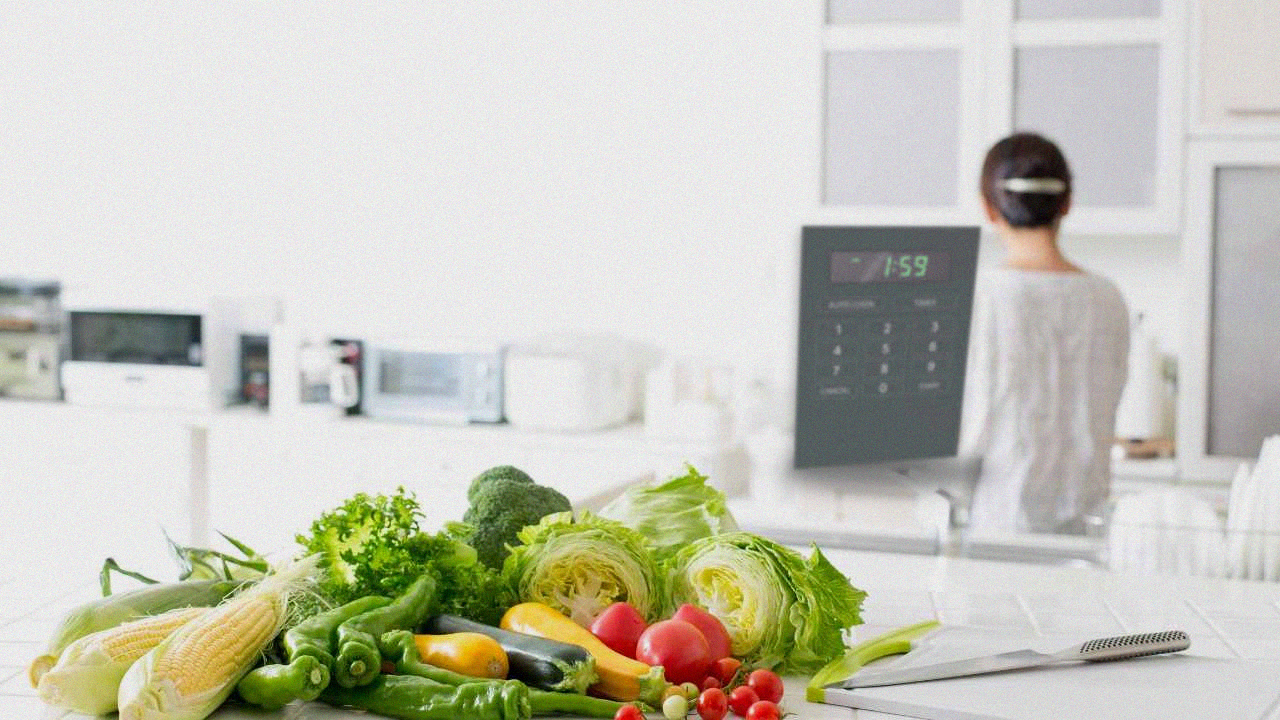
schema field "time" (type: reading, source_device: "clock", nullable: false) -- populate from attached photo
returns 1:59
